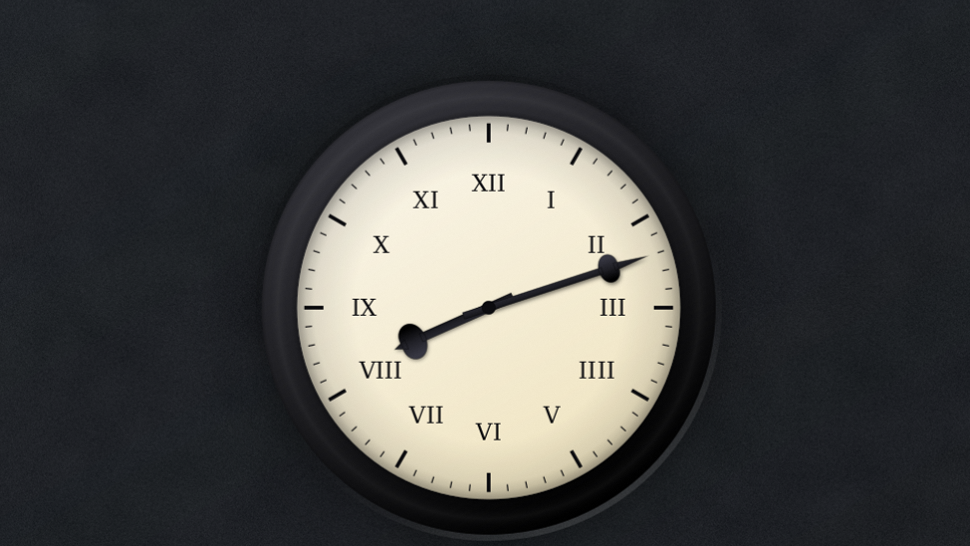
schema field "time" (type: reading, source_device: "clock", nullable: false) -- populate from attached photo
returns 8:12
